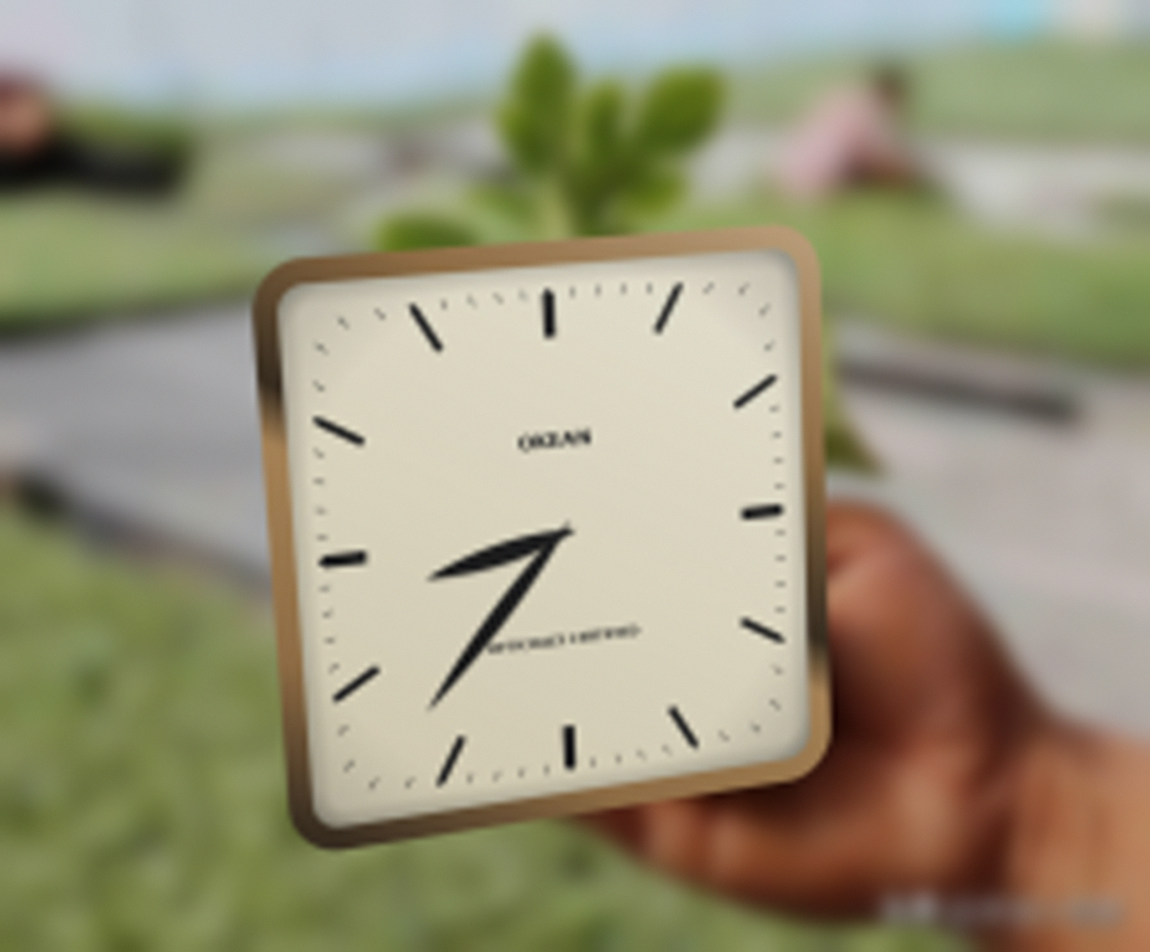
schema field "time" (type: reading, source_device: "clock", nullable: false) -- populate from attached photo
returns 8:37
